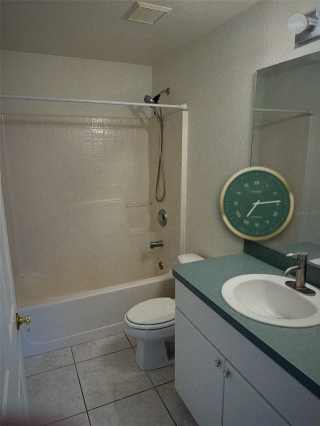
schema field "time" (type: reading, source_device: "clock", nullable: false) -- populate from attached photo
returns 7:14
